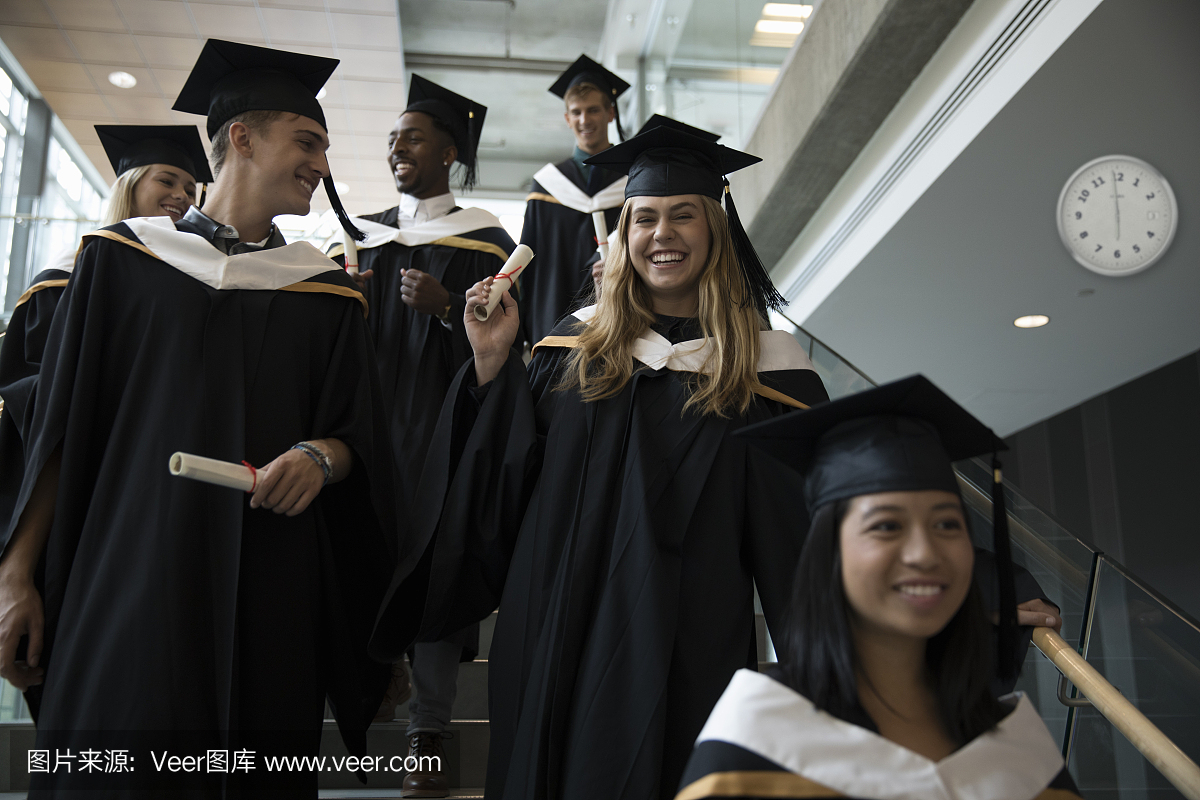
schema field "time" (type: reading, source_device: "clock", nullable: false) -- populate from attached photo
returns 5:59
